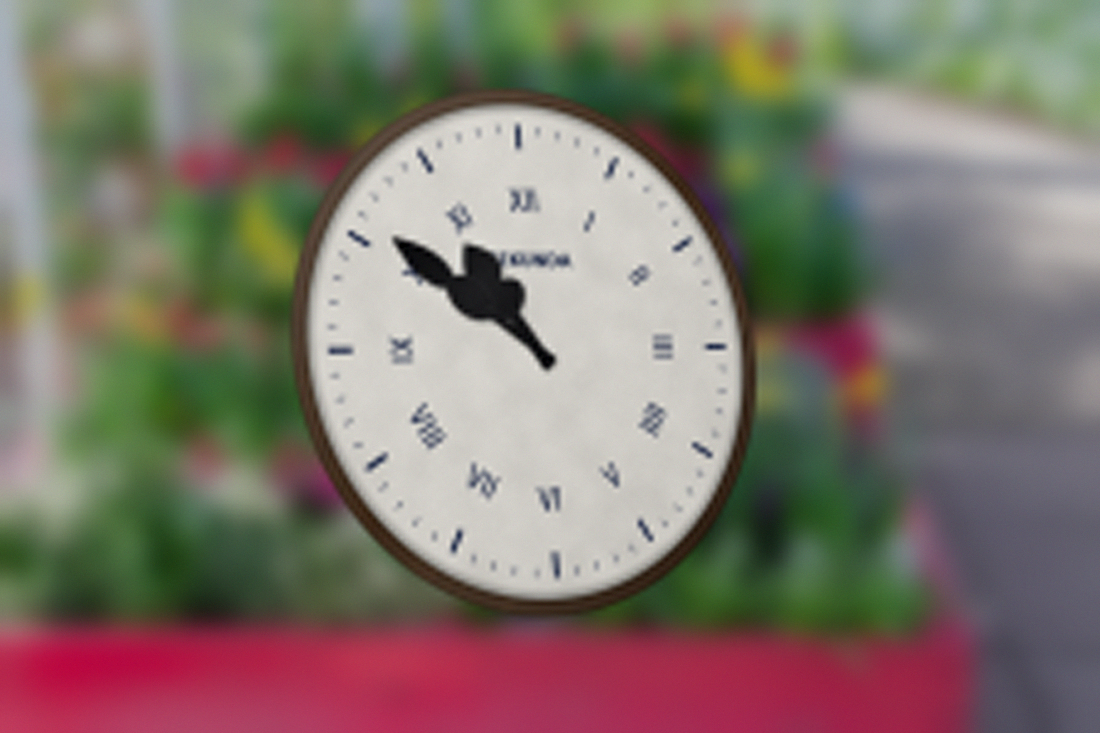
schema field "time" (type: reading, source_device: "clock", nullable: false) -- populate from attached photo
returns 10:51
